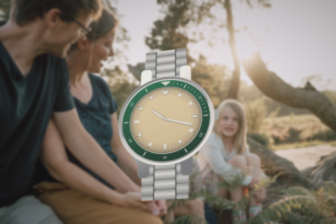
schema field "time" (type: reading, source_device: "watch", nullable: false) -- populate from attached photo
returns 10:18
